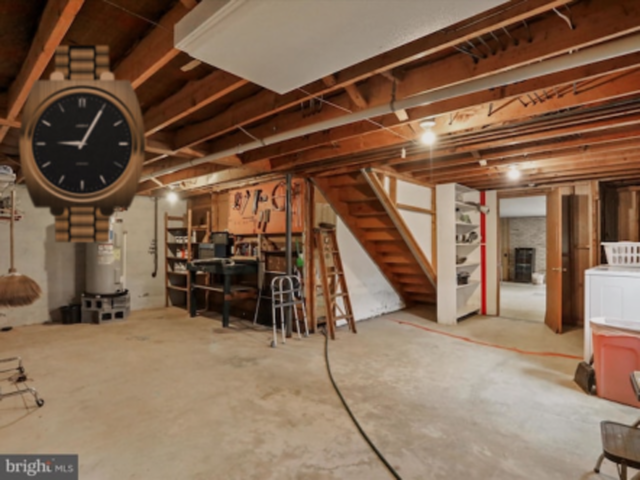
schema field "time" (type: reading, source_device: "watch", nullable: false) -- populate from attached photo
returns 9:05
